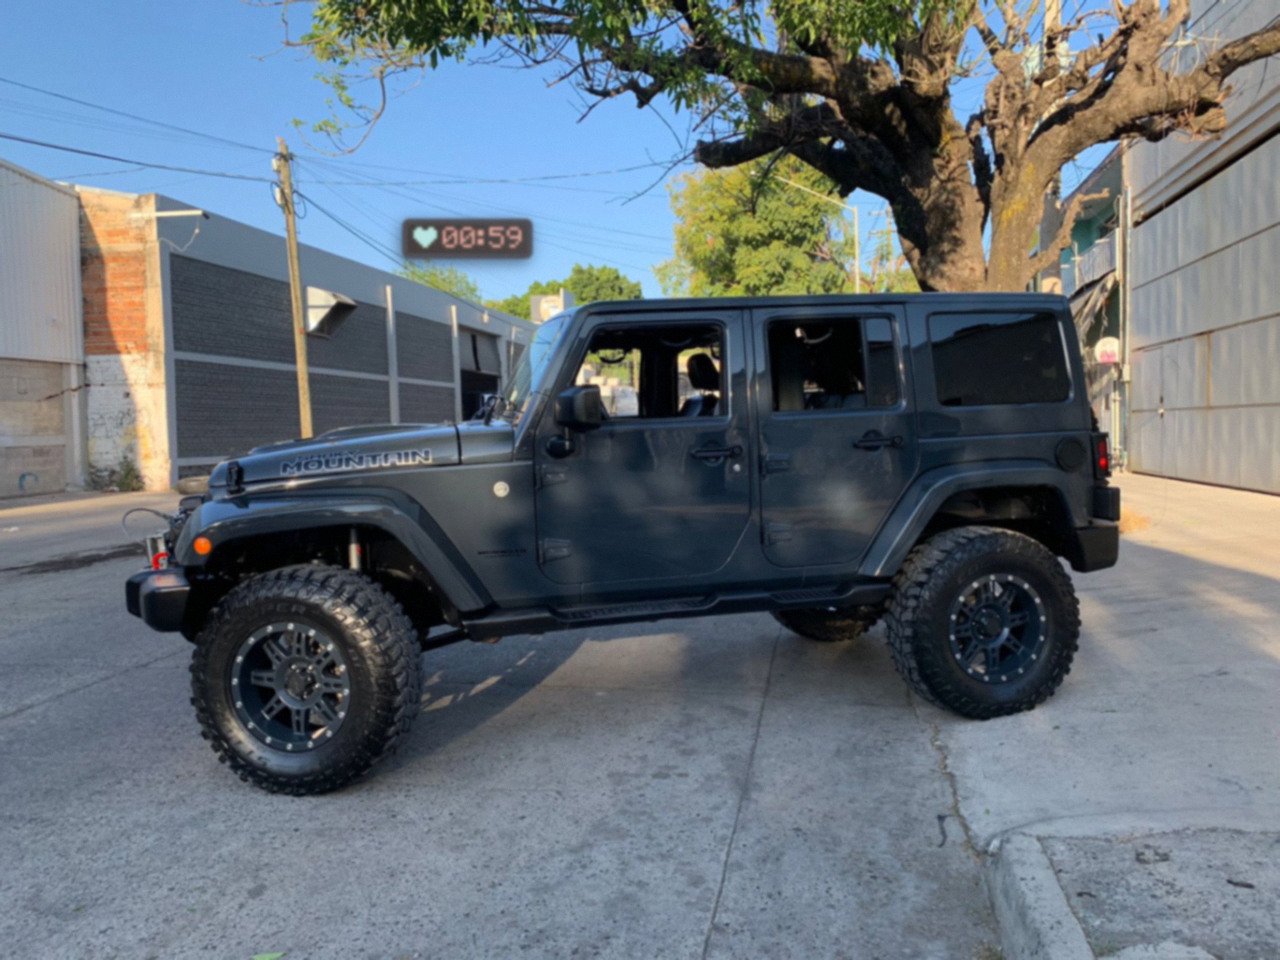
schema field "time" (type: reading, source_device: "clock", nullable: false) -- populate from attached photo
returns 0:59
